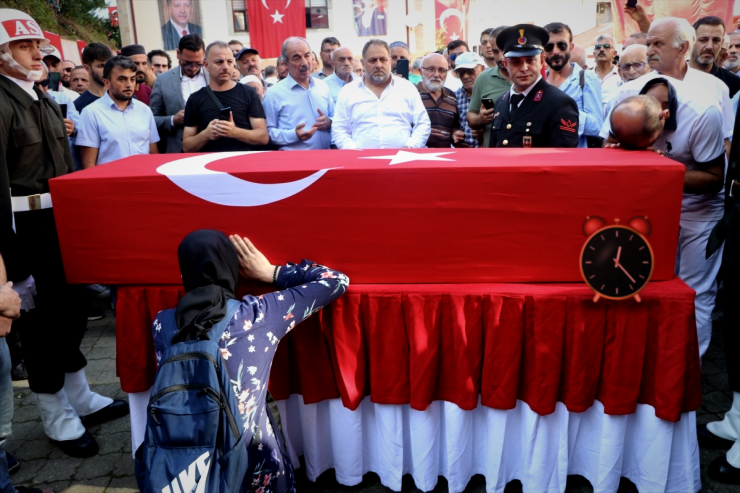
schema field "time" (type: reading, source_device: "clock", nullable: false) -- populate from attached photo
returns 12:23
